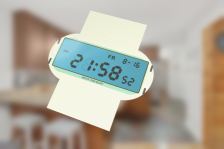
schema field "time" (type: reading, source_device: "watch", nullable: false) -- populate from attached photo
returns 21:58:52
